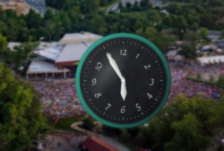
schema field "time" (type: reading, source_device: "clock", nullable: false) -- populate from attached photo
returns 5:55
